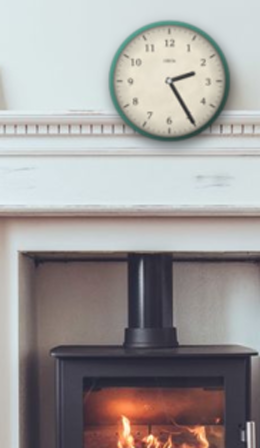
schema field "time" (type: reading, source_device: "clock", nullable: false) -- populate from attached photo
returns 2:25
